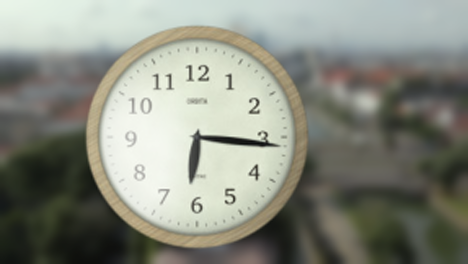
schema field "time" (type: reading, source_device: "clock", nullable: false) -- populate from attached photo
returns 6:16
